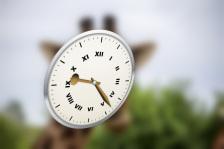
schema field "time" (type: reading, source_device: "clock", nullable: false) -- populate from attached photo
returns 9:23
